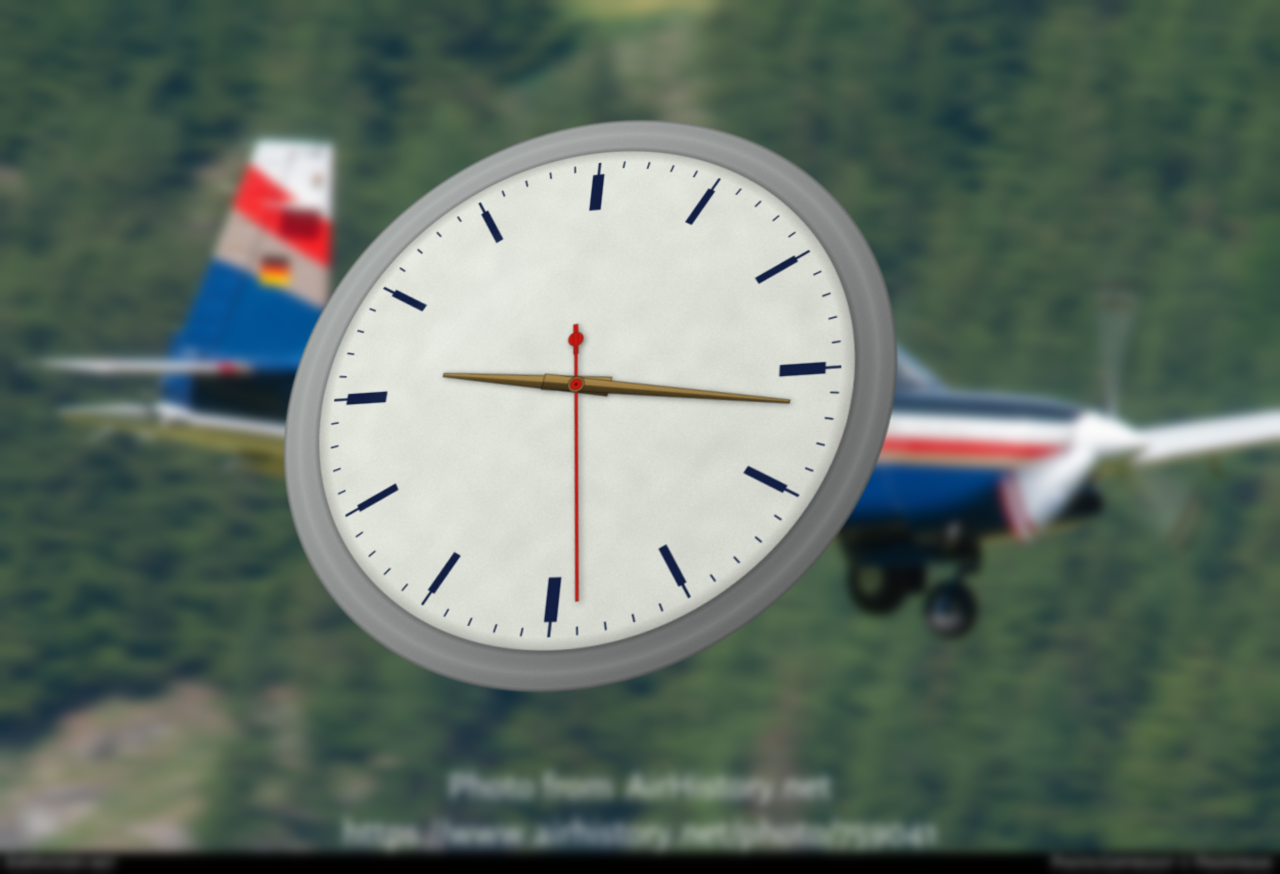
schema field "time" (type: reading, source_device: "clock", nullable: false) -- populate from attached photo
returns 9:16:29
